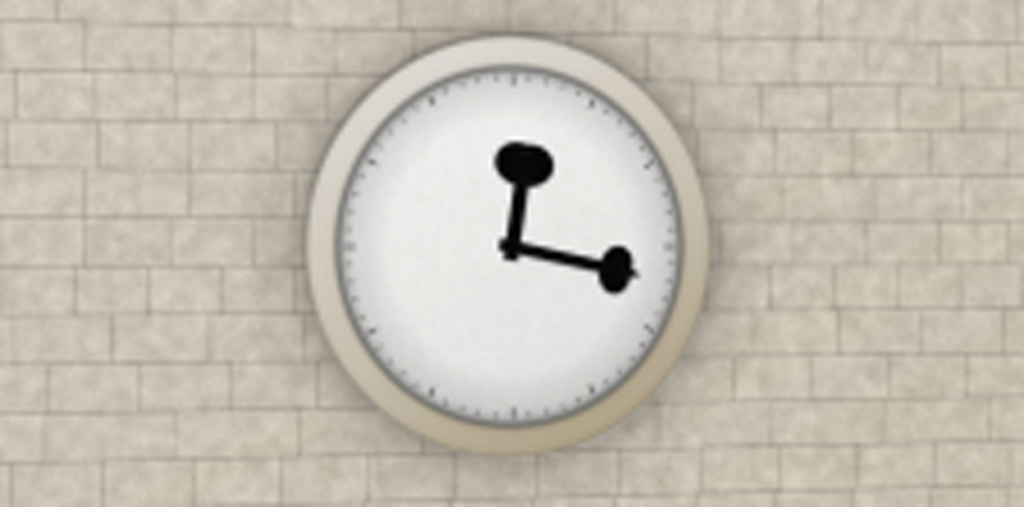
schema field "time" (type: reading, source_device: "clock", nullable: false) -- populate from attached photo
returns 12:17
